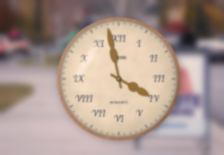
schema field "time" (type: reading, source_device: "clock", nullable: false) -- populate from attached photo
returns 3:58
